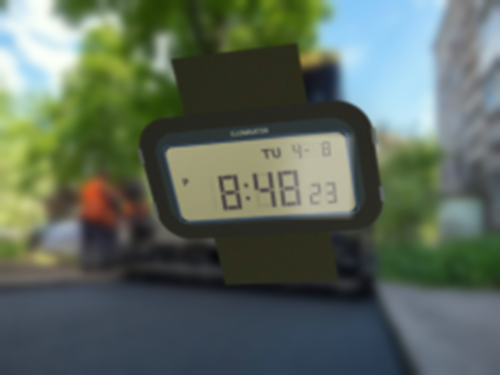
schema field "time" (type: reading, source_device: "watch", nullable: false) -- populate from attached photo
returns 8:48:23
